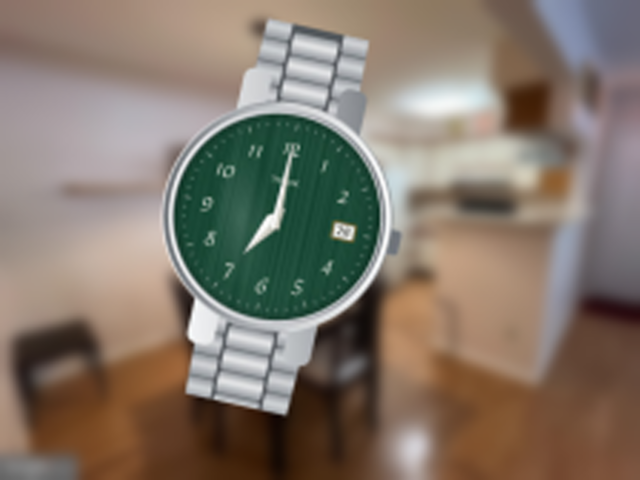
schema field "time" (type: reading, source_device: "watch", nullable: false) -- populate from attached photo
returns 7:00
